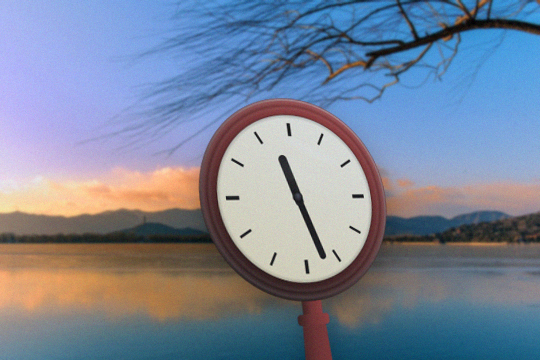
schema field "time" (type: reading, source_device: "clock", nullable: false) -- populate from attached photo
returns 11:27
